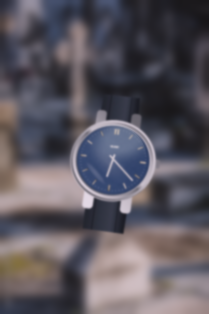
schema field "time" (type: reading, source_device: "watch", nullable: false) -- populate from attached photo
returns 6:22
